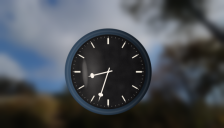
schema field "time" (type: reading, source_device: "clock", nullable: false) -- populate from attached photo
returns 8:33
